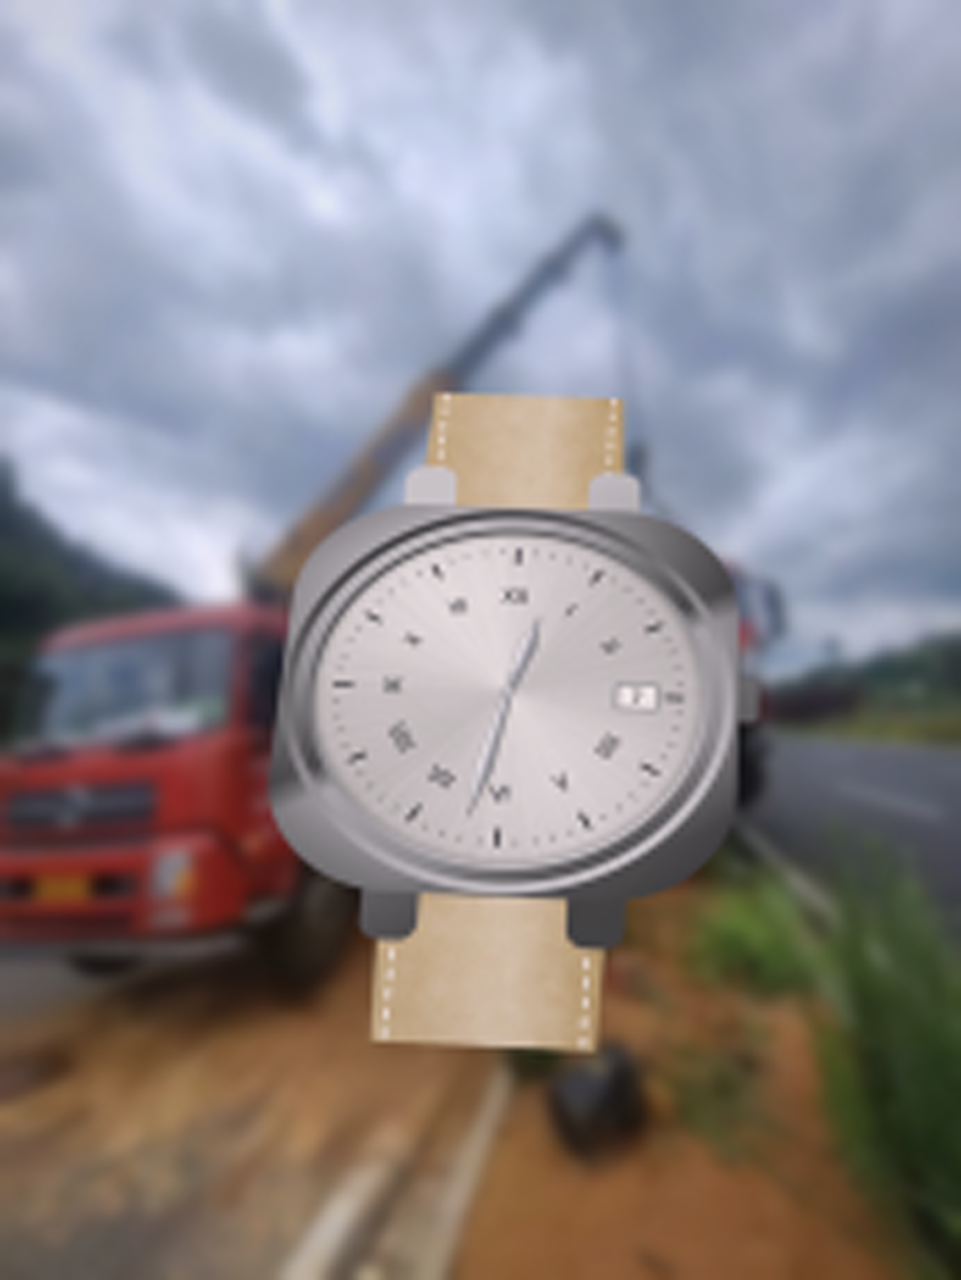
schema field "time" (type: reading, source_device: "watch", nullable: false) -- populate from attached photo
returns 12:32
